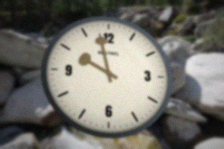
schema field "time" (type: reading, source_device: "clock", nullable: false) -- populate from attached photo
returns 9:58
